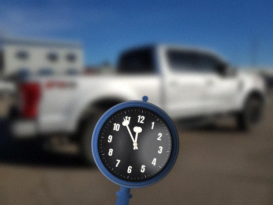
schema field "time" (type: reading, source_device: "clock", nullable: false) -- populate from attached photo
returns 11:54
